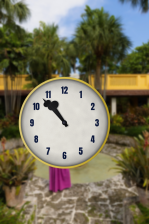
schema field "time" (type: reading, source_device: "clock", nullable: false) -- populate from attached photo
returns 10:53
